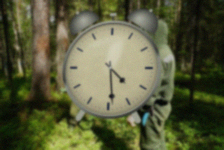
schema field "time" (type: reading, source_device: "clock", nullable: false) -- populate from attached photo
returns 4:29
